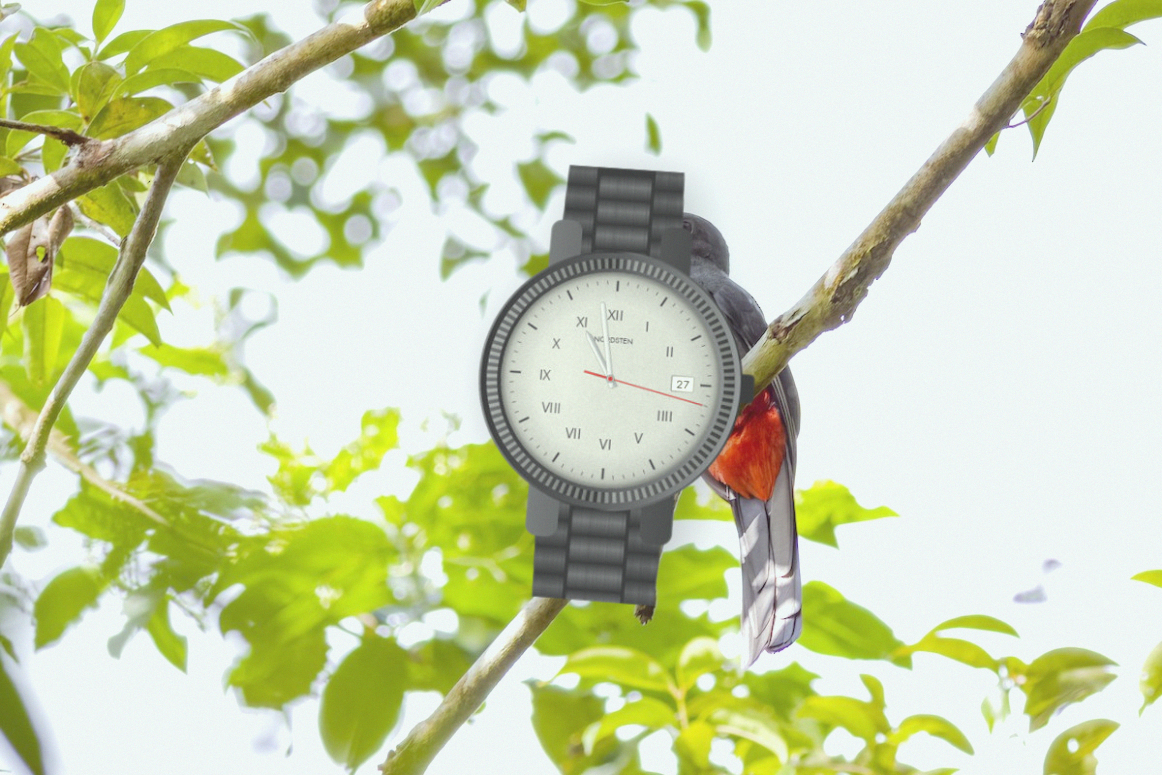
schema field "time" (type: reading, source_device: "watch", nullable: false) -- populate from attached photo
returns 10:58:17
